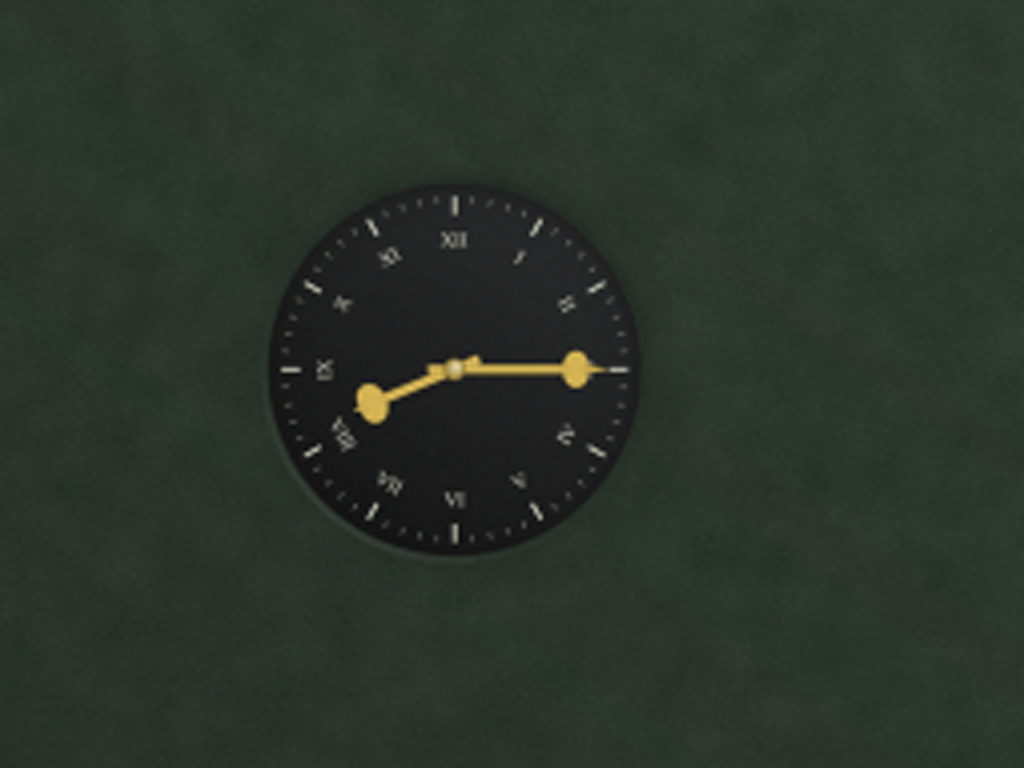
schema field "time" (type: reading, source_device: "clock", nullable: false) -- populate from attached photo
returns 8:15
